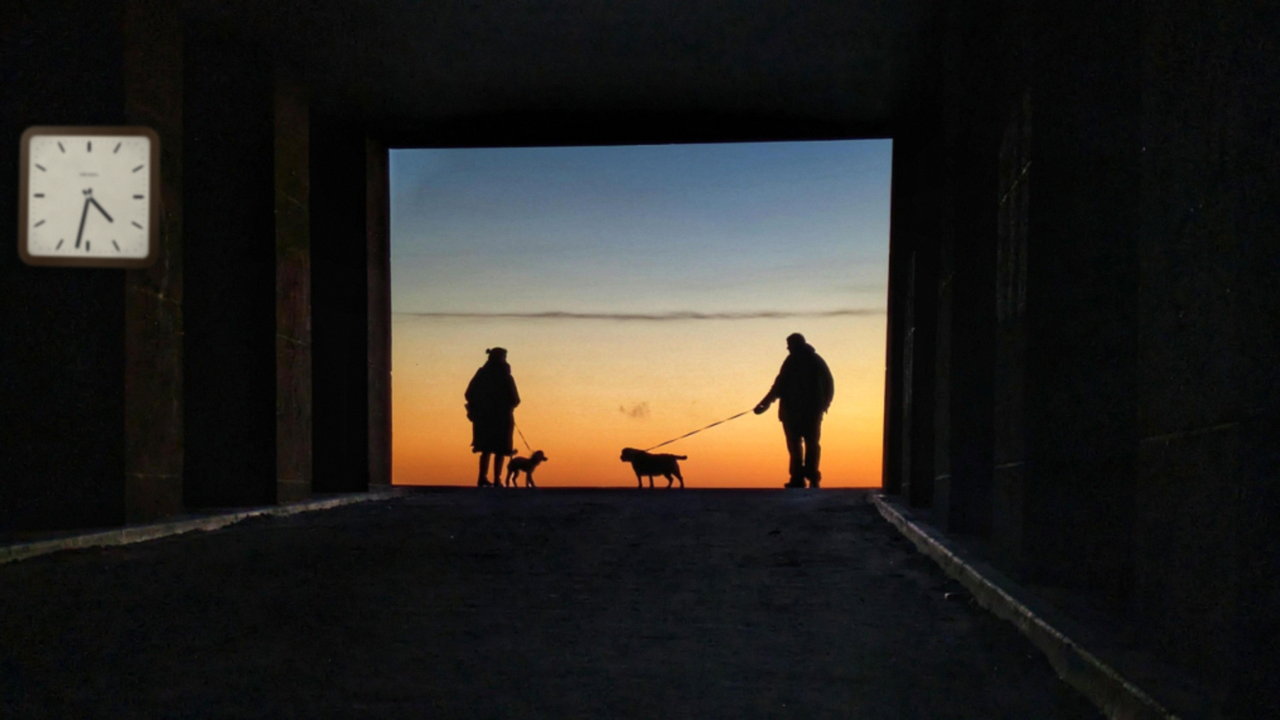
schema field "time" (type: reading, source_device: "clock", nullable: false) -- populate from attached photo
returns 4:32
